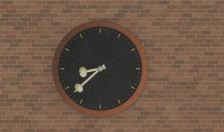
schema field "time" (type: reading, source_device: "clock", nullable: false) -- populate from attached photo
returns 8:38
